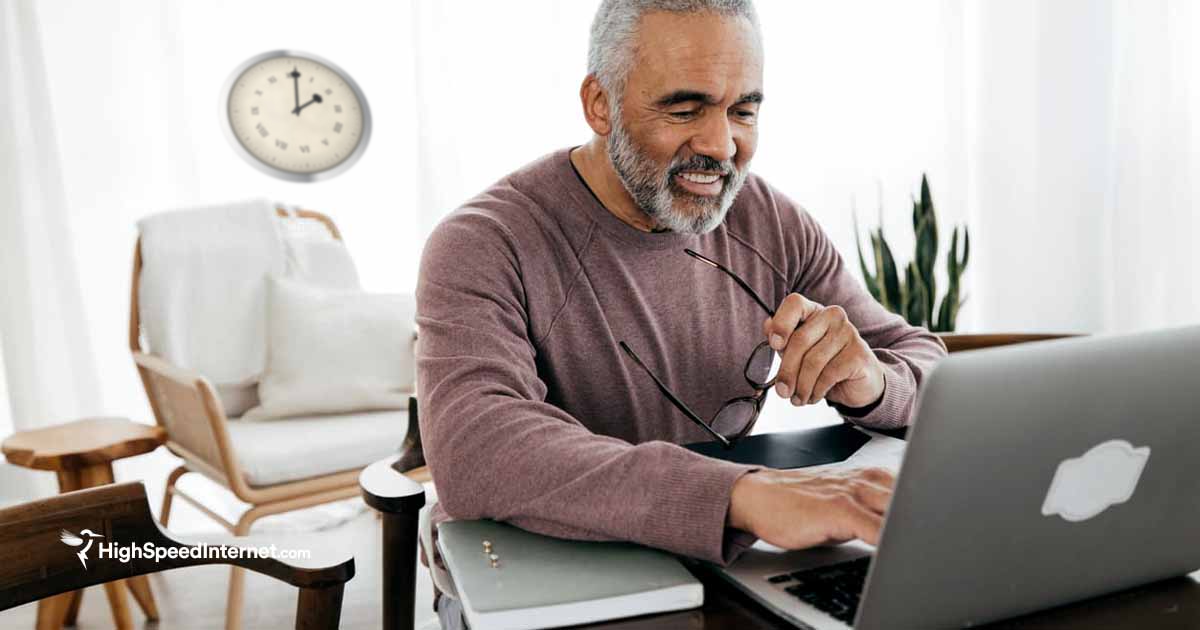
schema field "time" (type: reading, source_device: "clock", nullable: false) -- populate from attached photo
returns 2:01
